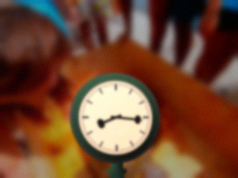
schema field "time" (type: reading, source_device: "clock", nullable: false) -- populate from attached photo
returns 8:16
